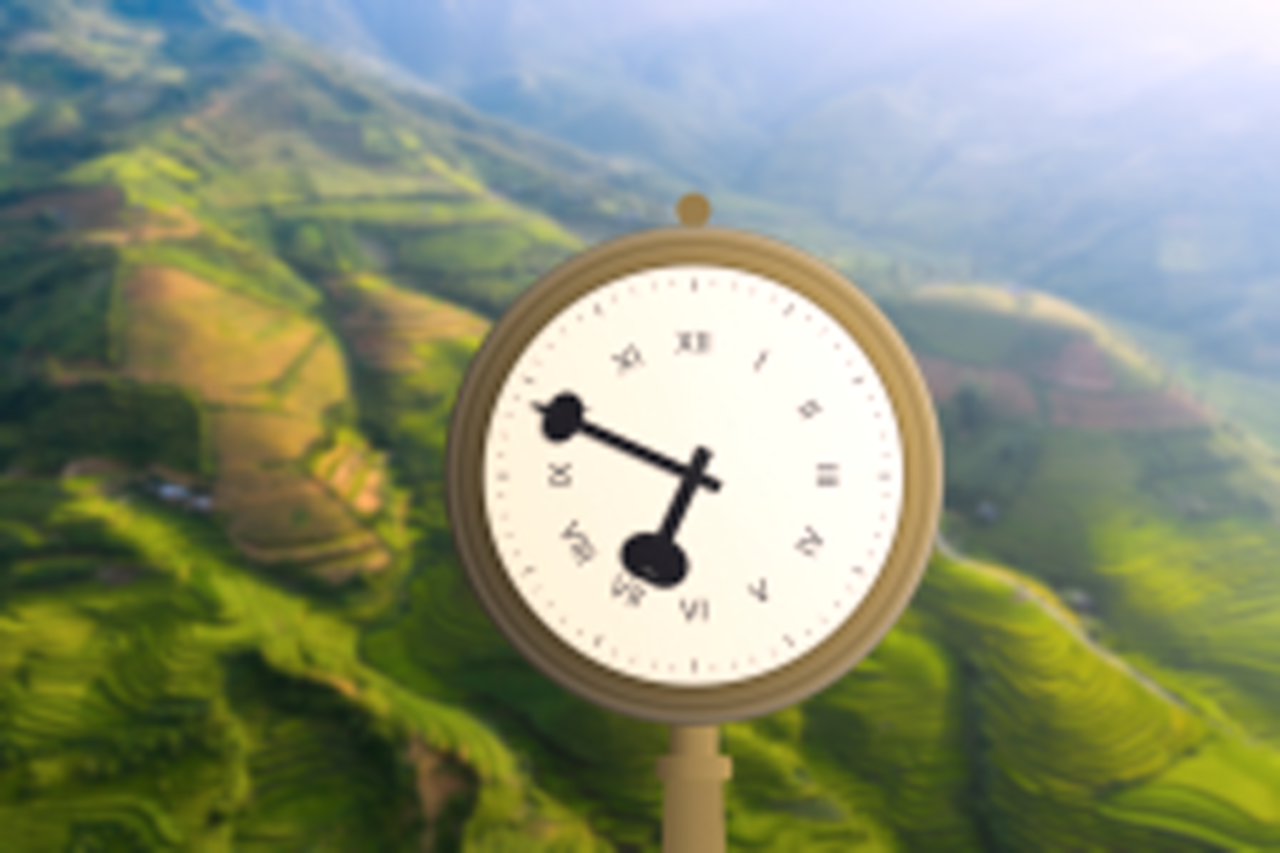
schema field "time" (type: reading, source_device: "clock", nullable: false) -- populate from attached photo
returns 6:49
